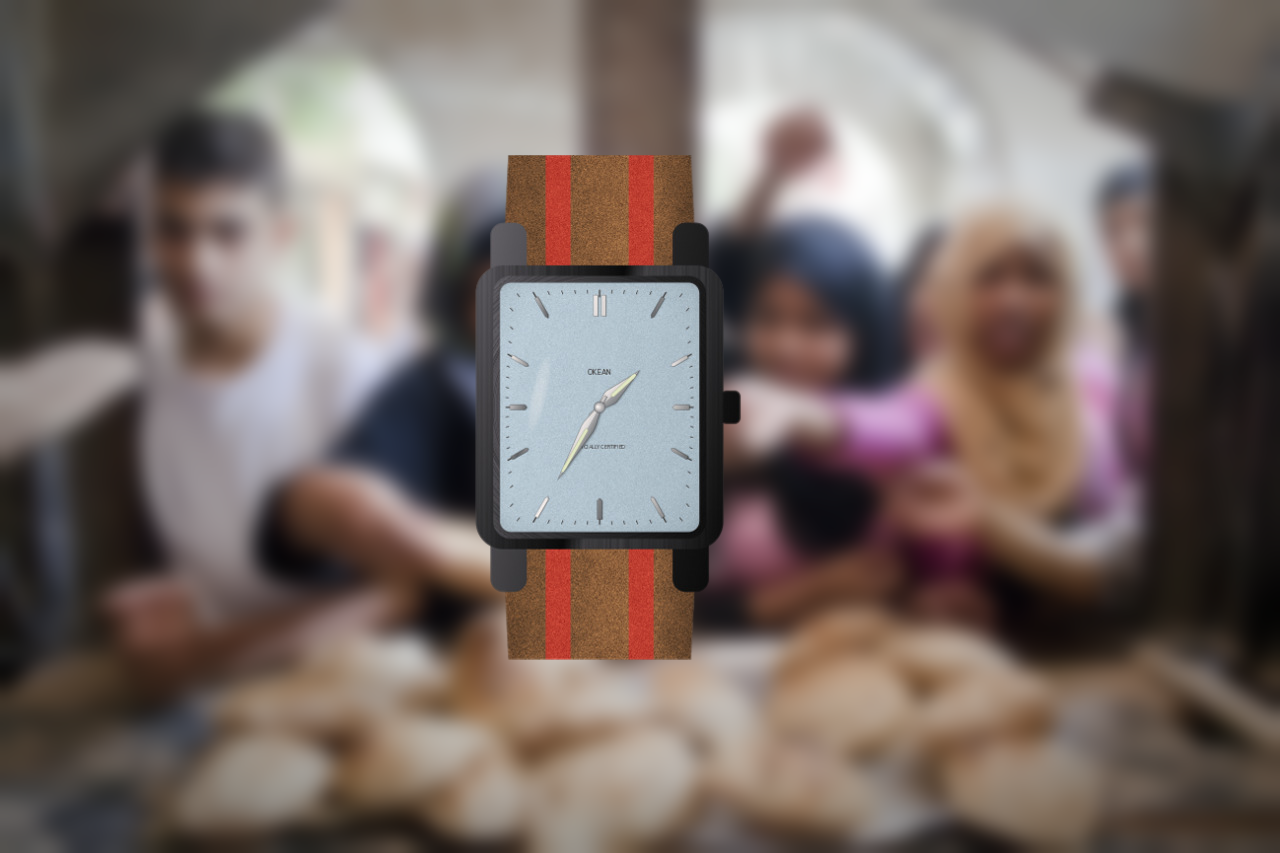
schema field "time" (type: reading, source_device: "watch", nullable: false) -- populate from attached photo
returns 1:35
